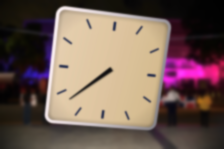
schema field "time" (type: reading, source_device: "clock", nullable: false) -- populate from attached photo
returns 7:38
